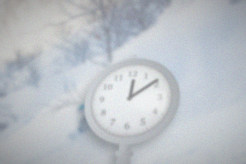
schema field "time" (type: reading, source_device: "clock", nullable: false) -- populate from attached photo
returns 12:09
